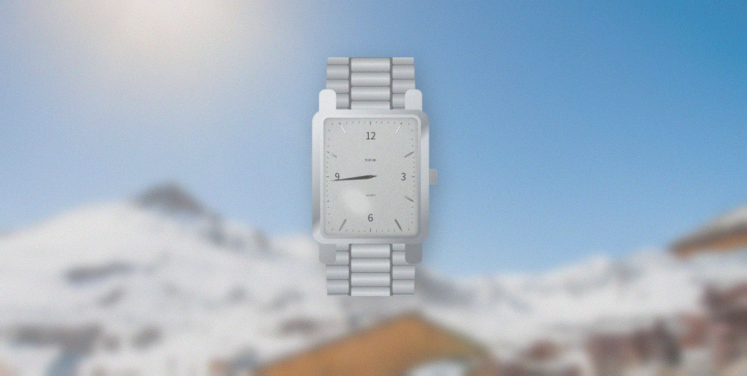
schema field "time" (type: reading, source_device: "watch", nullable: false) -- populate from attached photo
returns 8:44
